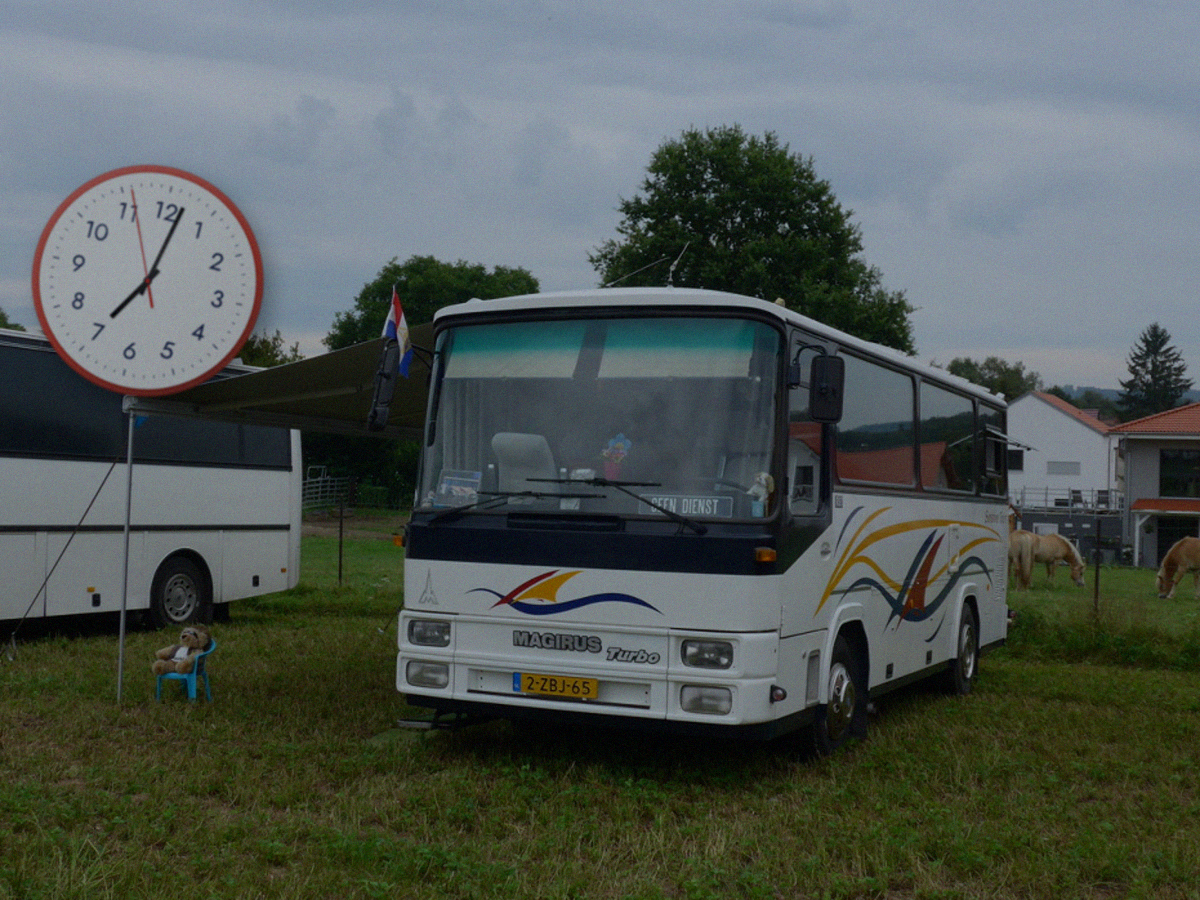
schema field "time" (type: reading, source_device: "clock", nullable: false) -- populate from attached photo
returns 7:01:56
